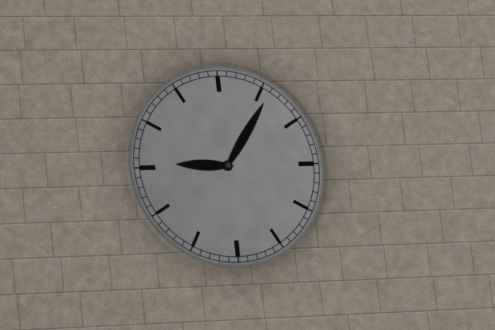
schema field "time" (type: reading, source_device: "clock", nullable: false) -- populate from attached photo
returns 9:06
